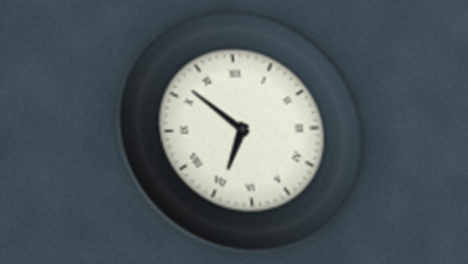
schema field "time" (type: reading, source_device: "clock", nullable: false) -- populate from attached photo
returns 6:52
